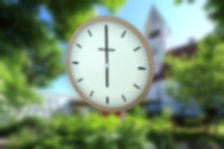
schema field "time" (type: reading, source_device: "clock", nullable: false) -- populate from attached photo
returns 6:00
